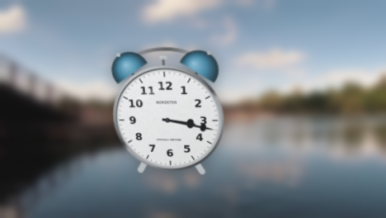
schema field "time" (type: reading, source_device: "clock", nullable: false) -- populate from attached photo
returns 3:17
